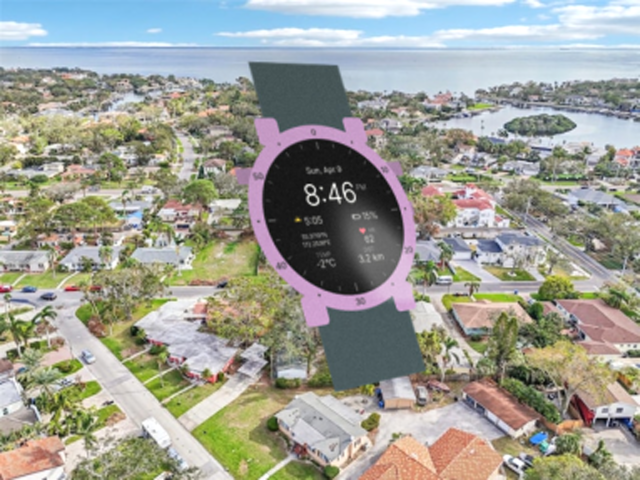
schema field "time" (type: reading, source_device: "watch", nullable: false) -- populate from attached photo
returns 8:46
